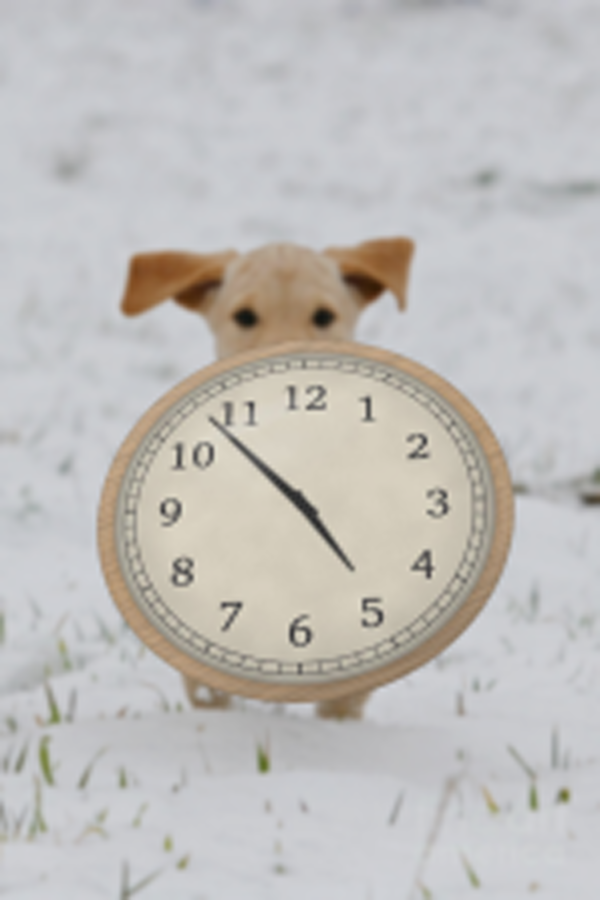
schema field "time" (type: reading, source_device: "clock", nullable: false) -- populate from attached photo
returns 4:53
